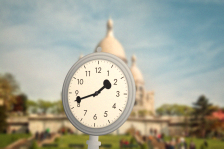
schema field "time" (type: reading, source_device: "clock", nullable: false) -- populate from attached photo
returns 1:42
